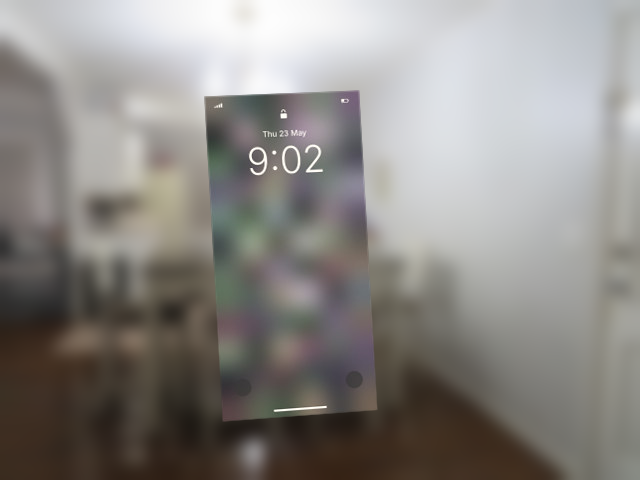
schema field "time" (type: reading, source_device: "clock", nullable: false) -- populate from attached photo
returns 9:02
